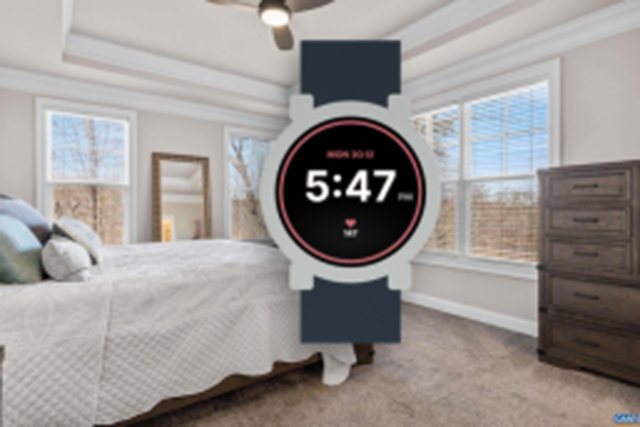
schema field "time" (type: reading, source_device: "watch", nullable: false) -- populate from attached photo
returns 5:47
